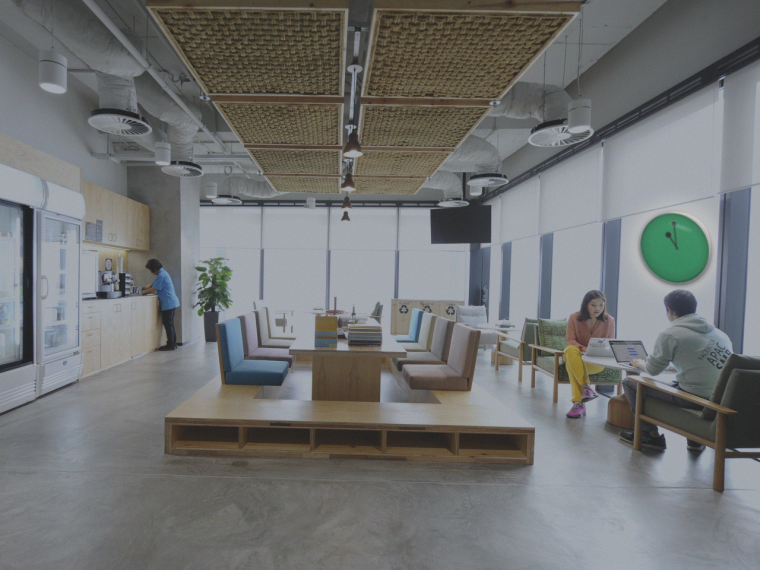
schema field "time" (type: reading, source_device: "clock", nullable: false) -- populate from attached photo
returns 11:00
